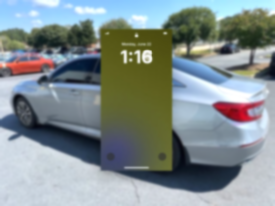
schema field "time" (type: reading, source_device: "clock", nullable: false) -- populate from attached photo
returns 1:16
